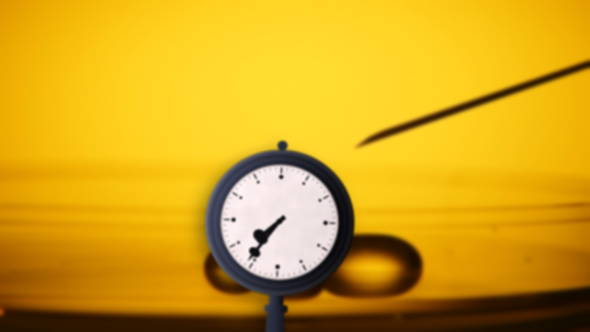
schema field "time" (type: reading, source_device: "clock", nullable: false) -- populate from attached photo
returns 7:36
